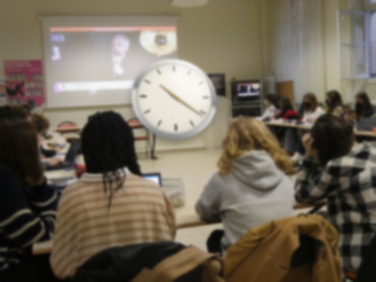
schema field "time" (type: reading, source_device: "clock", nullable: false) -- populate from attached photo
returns 10:21
